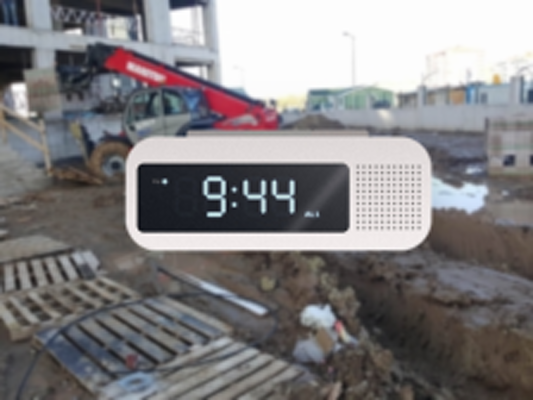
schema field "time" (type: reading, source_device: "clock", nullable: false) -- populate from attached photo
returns 9:44
